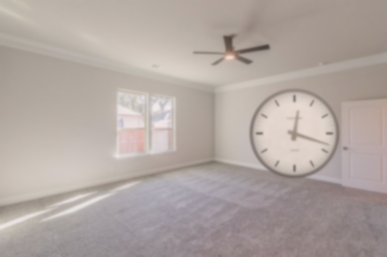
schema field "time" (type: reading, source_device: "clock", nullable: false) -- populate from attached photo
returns 12:18
